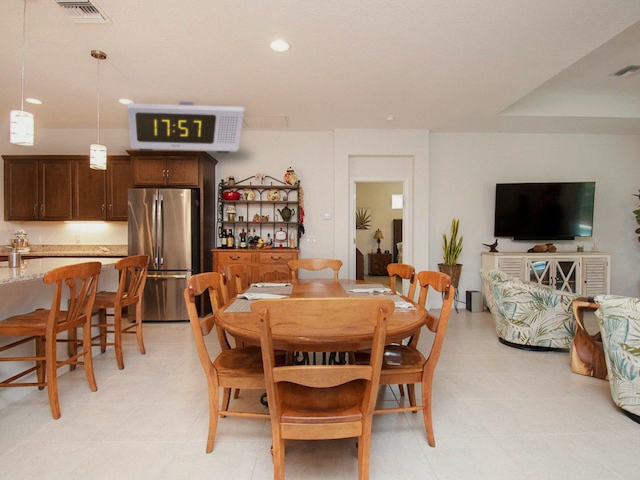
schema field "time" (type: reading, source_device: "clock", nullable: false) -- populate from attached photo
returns 17:57
